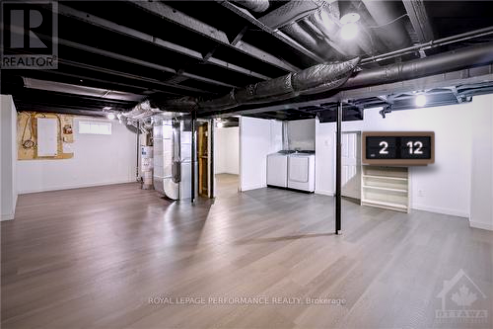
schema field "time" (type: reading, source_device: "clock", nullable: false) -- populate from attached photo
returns 2:12
